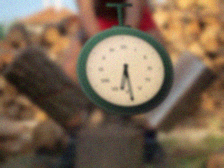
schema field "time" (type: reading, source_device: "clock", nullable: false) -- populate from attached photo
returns 6:29
